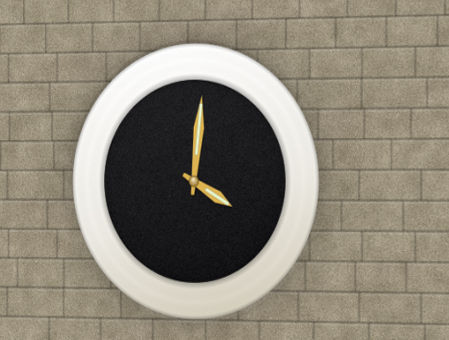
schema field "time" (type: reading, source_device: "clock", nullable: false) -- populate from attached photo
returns 4:01
